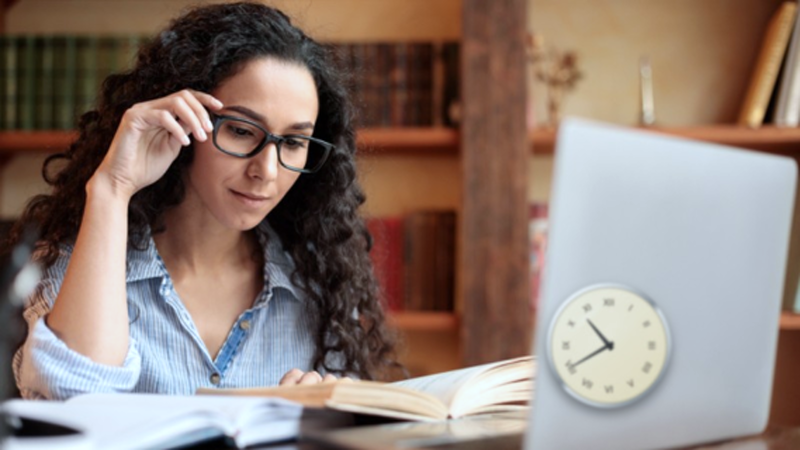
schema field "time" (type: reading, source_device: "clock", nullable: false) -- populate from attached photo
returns 10:40
